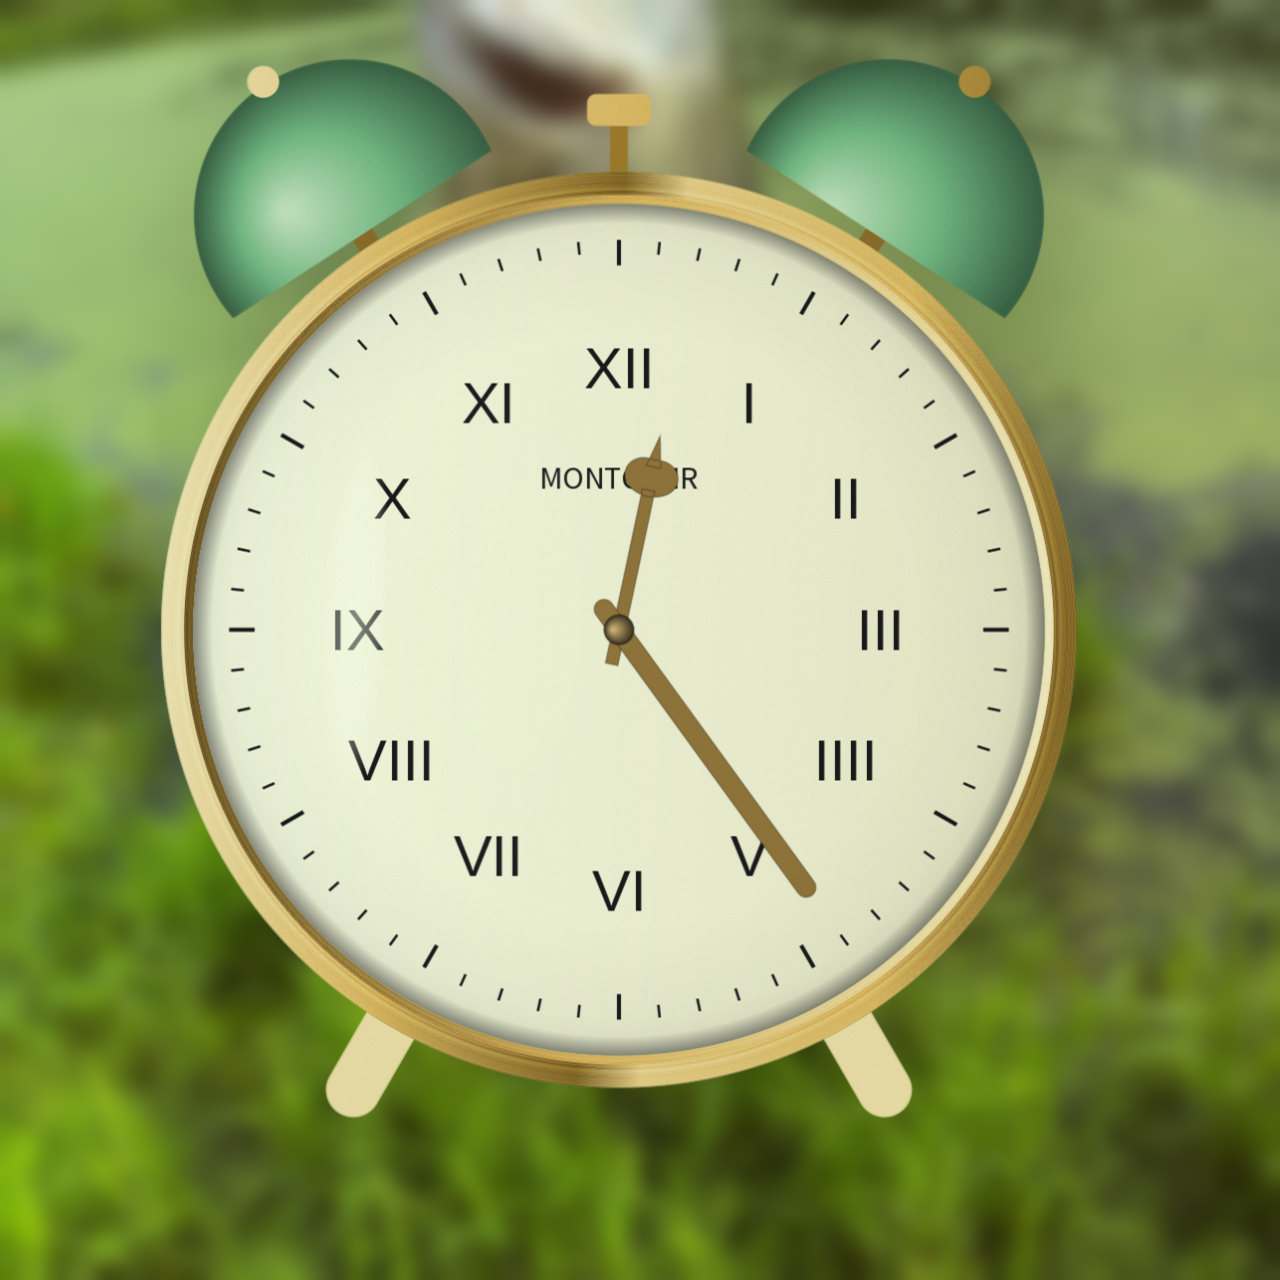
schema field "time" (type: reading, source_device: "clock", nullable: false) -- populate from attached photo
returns 12:24
